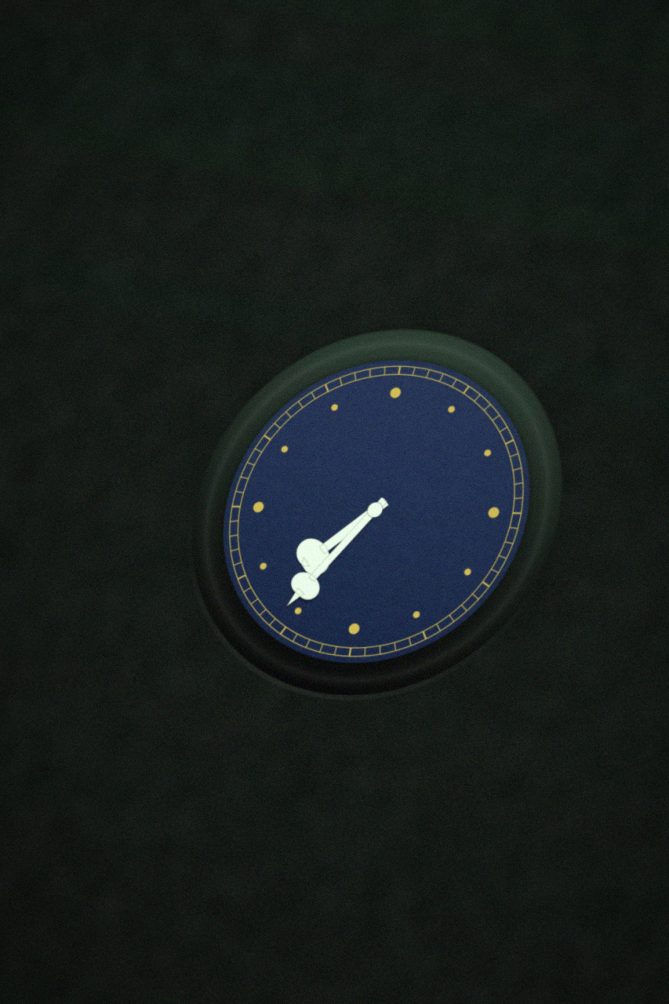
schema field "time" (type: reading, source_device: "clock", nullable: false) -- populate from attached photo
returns 7:36
